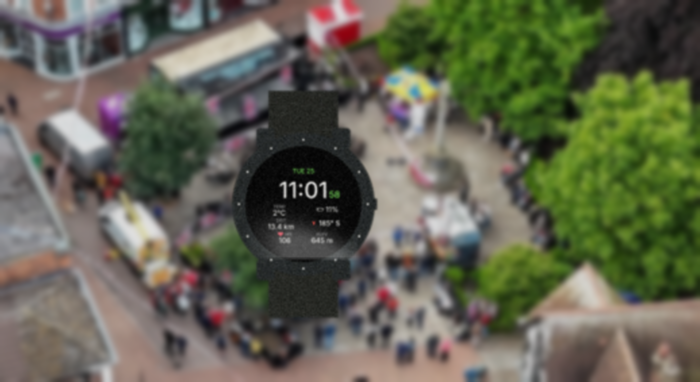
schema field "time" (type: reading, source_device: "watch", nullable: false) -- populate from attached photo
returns 11:01
